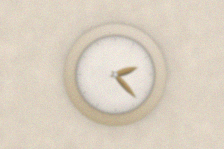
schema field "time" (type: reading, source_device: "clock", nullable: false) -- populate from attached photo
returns 2:23
